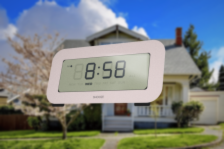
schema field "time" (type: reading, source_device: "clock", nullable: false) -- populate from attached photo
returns 8:58
